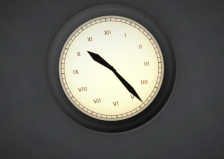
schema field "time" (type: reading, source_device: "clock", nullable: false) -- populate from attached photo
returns 10:24
